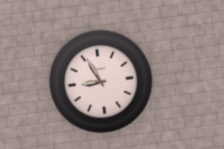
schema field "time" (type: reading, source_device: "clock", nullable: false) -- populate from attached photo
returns 8:56
